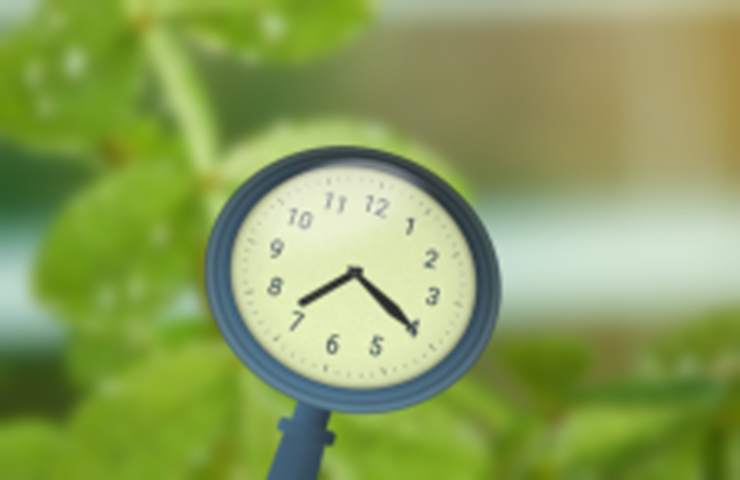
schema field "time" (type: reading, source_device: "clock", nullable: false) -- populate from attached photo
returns 7:20
